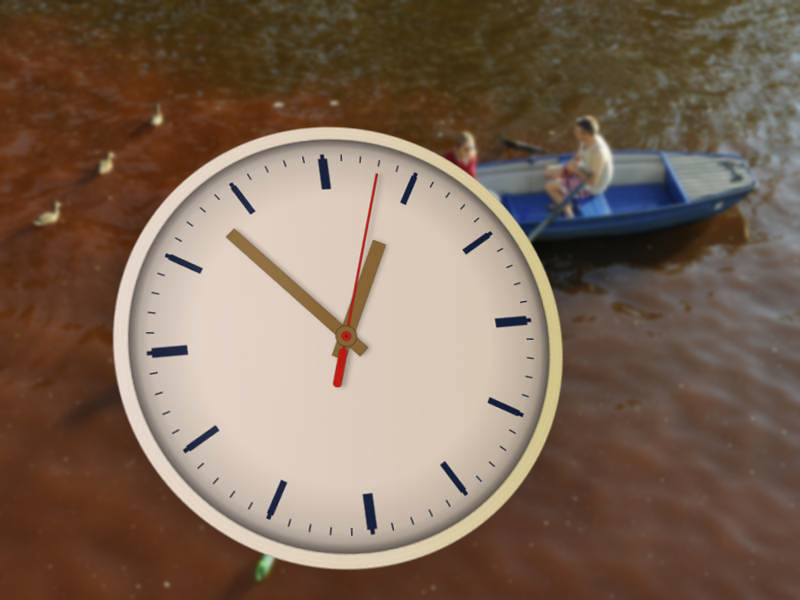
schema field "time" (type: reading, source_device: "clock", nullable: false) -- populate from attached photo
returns 12:53:03
